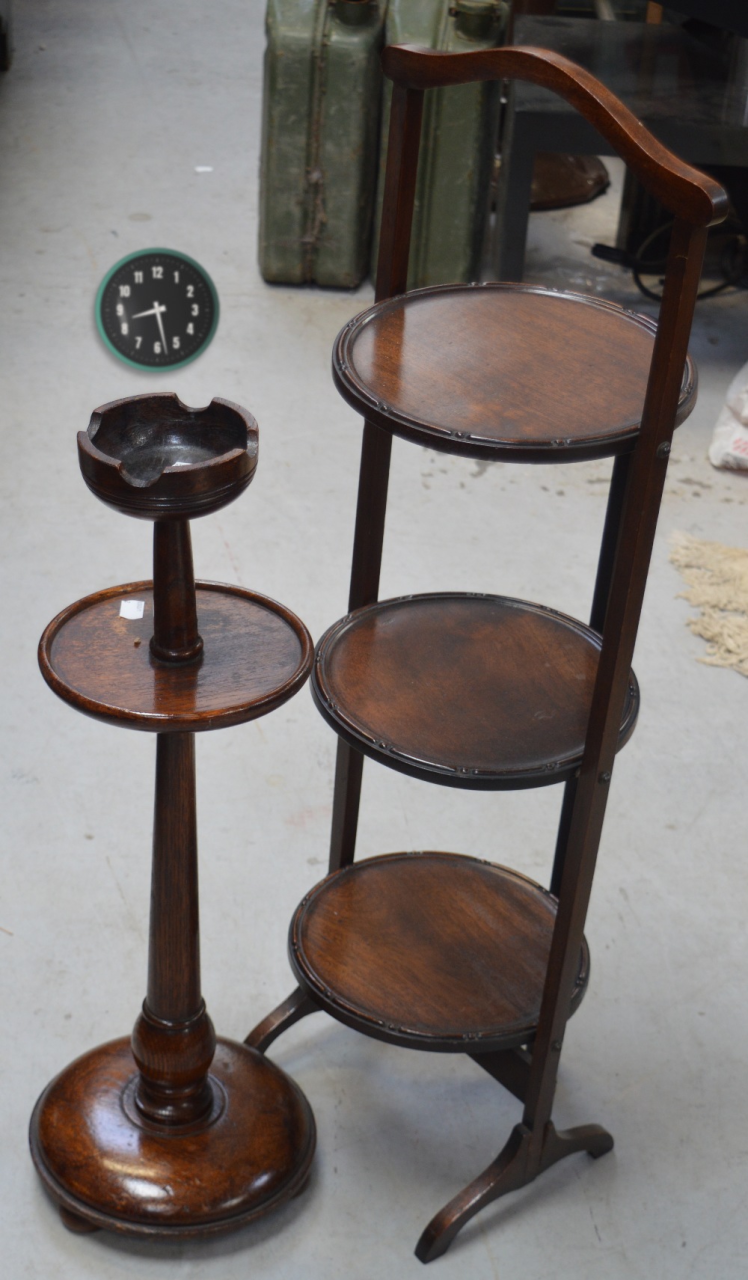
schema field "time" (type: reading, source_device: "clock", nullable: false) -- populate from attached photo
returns 8:28
